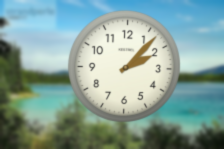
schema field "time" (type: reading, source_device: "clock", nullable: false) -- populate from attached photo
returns 2:07
